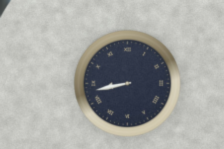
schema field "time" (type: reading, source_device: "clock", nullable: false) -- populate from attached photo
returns 8:43
